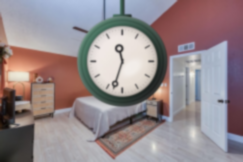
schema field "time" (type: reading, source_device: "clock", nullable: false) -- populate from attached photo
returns 11:33
